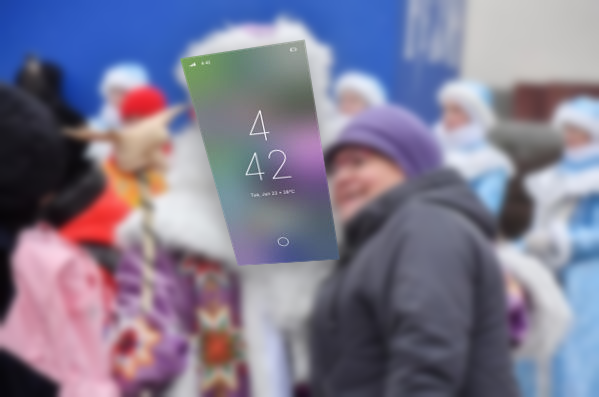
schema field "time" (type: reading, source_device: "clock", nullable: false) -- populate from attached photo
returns 4:42
